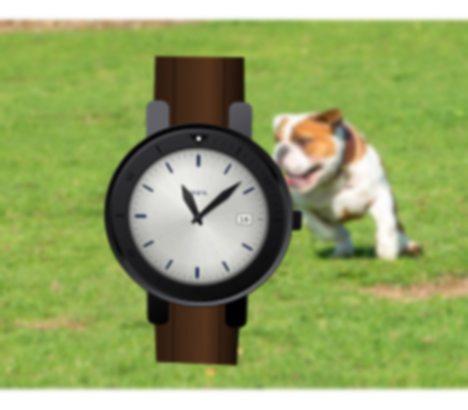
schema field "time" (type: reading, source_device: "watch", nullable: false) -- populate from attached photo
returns 11:08
